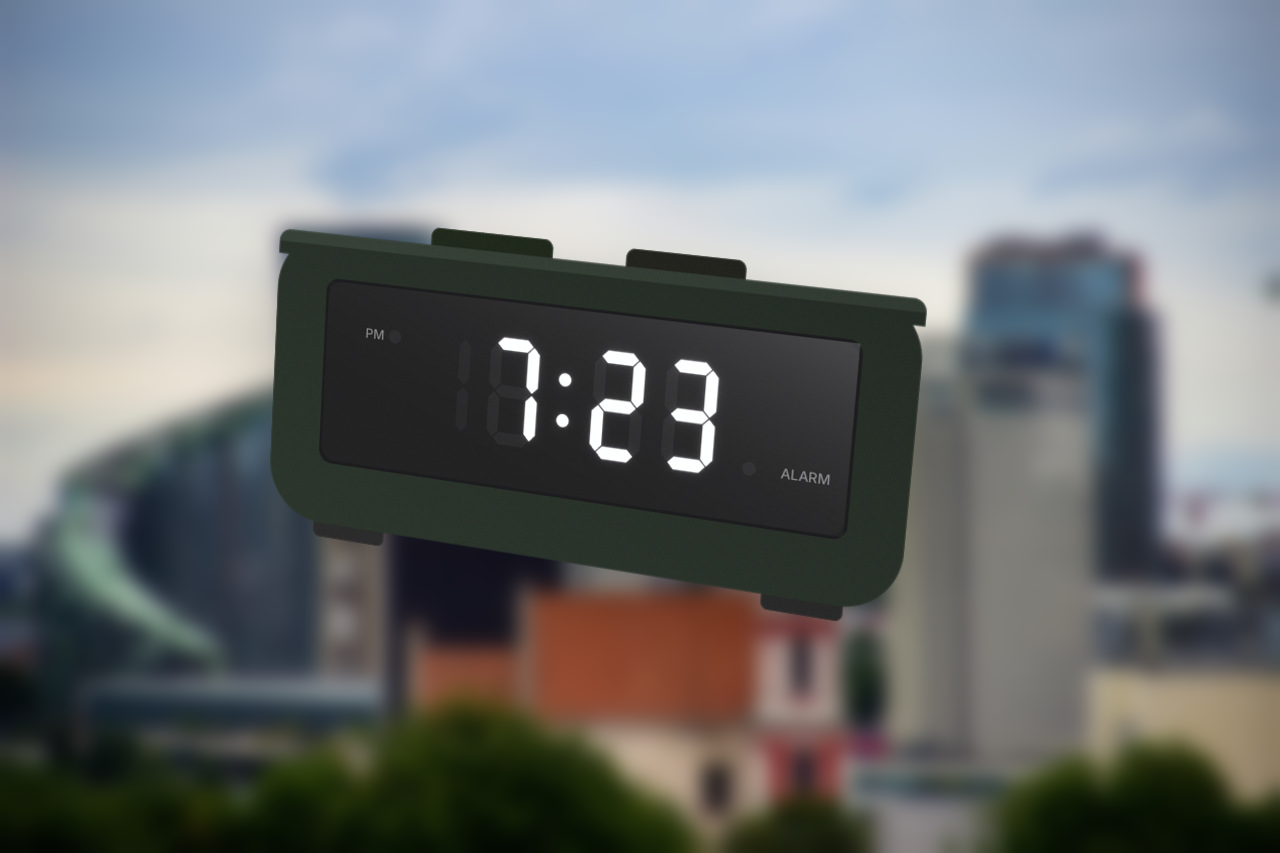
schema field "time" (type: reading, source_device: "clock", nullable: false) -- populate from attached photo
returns 7:23
